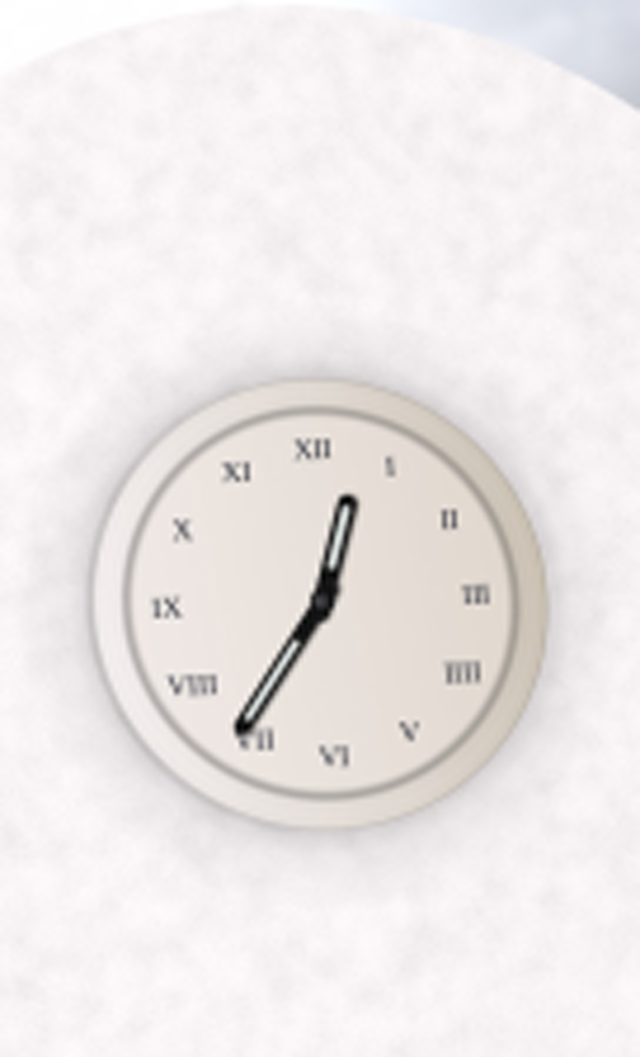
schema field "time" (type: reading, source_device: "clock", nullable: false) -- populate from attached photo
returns 12:36
